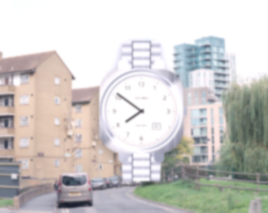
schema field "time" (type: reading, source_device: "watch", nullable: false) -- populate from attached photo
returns 7:51
